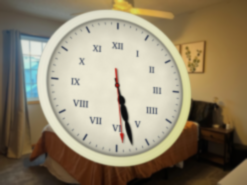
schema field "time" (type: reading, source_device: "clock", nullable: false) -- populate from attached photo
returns 5:27:29
